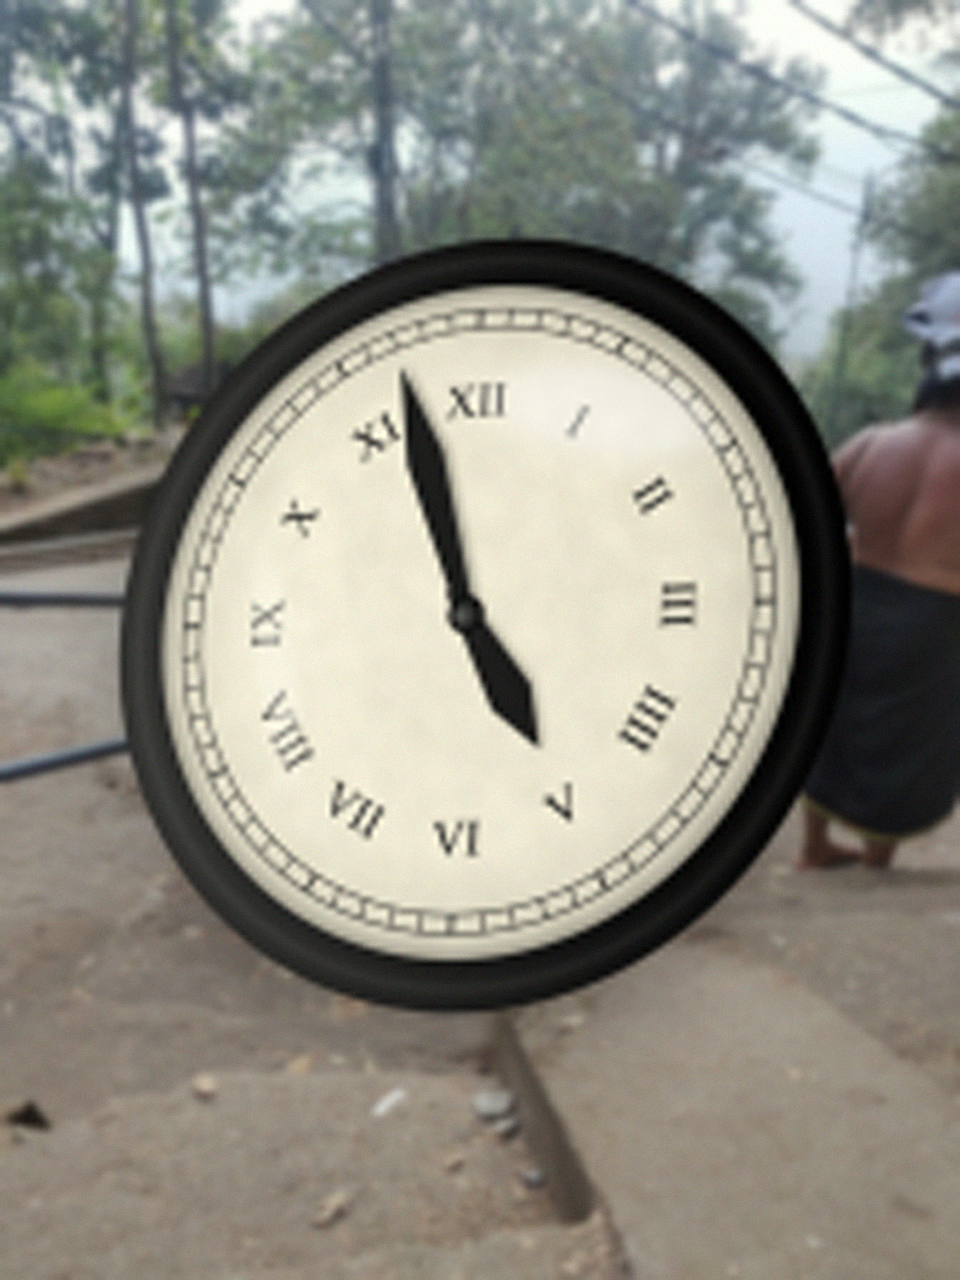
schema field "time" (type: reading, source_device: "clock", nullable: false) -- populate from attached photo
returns 4:57
